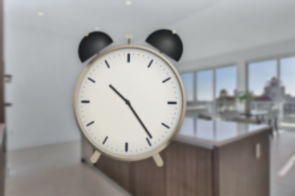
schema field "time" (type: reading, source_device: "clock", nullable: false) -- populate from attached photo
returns 10:24
